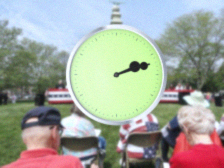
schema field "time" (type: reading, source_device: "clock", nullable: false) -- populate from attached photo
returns 2:12
